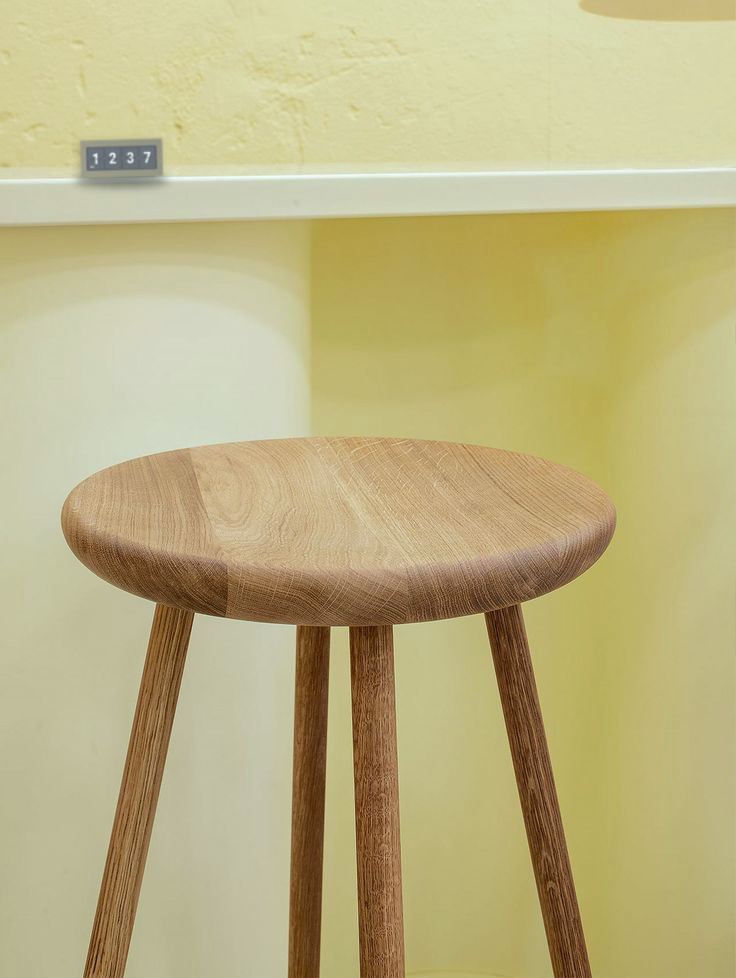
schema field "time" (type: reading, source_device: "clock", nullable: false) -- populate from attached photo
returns 12:37
